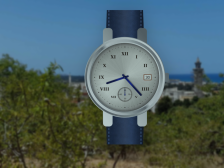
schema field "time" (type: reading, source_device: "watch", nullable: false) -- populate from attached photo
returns 8:23
